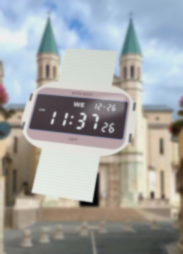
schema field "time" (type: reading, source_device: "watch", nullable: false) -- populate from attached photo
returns 11:37
